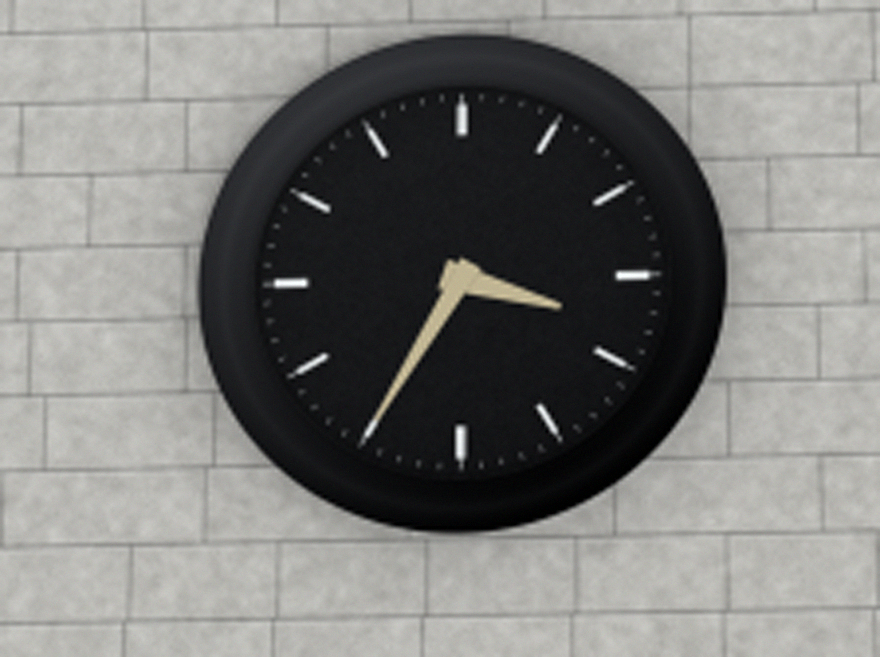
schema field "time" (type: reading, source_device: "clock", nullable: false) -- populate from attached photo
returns 3:35
